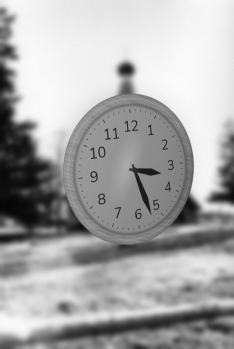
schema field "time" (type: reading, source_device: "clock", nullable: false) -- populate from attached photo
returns 3:27
